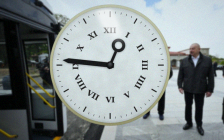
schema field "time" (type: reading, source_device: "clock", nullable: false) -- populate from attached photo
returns 12:46
